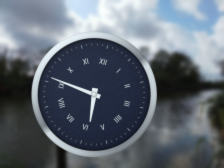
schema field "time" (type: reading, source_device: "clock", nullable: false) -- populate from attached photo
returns 5:46
